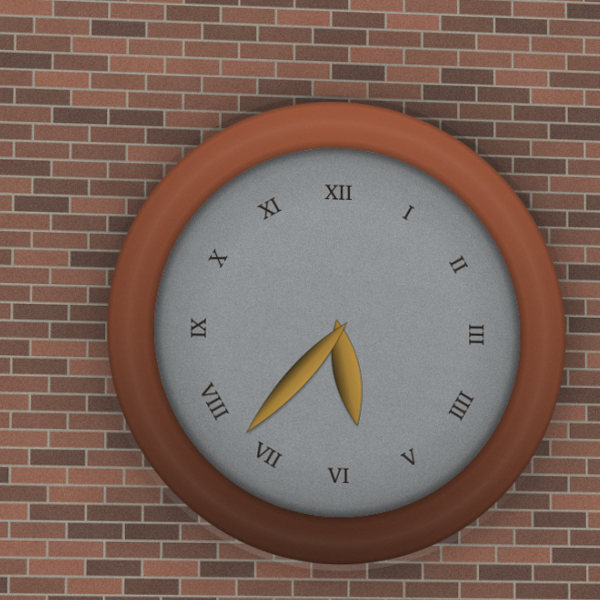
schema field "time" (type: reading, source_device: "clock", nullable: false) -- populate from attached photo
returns 5:37
